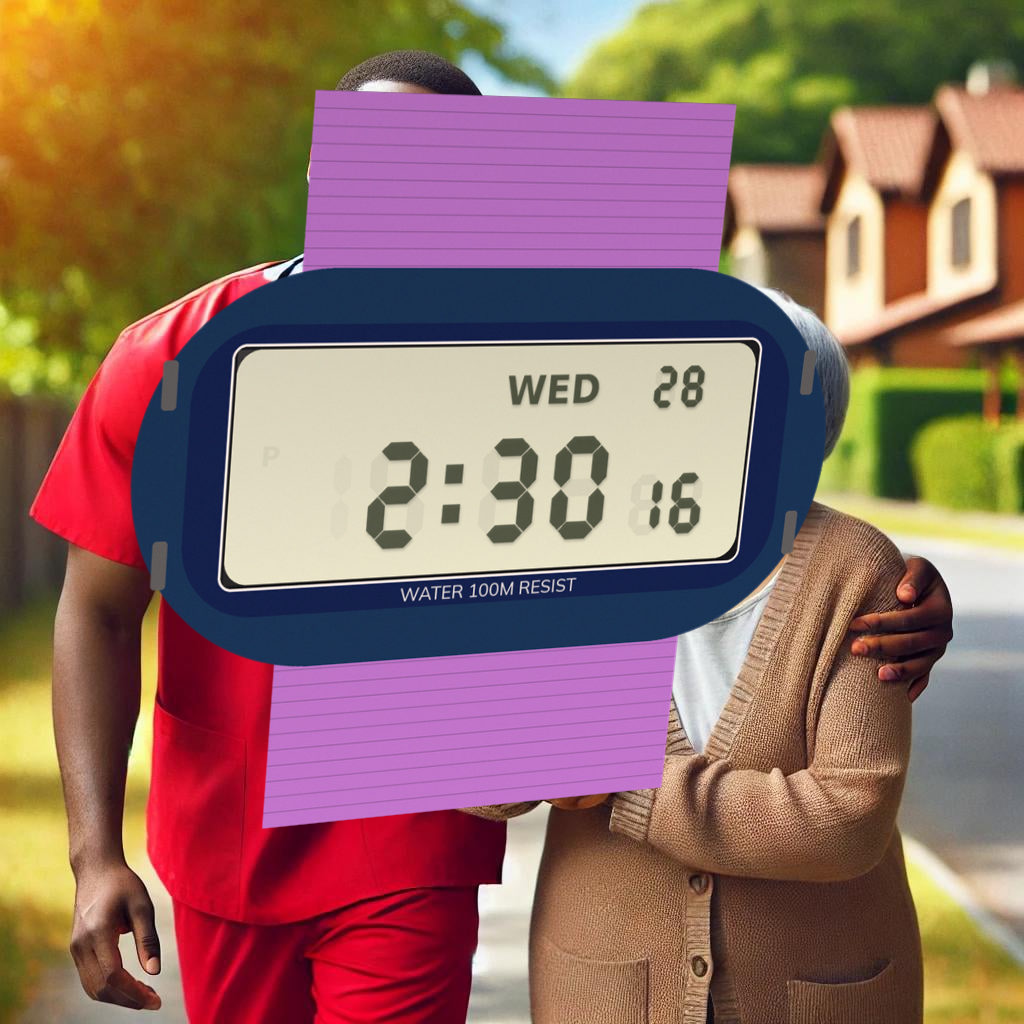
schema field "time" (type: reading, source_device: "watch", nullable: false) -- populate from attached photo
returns 2:30:16
